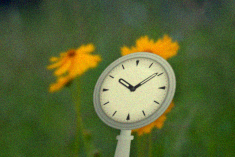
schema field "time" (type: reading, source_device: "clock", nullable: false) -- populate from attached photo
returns 10:09
